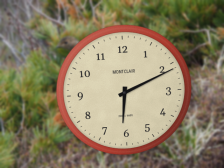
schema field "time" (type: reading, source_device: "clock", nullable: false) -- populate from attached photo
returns 6:11
